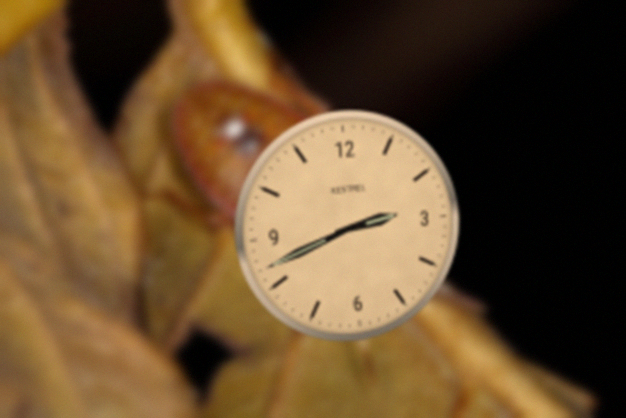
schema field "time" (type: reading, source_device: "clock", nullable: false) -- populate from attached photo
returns 2:42
